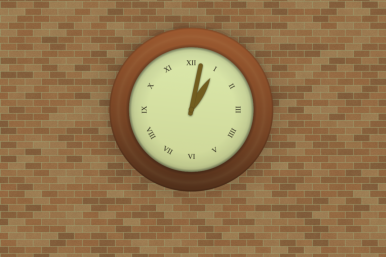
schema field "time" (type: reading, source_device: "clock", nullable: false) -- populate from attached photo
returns 1:02
